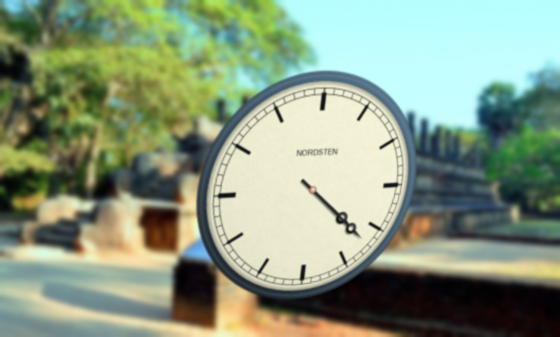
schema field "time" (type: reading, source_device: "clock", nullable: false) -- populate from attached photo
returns 4:22
